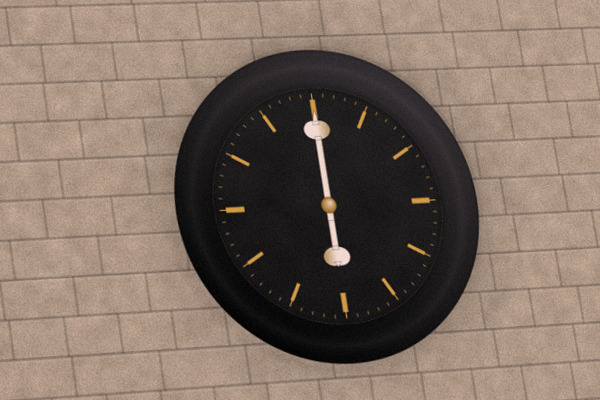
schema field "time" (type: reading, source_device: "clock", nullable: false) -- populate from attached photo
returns 6:00
